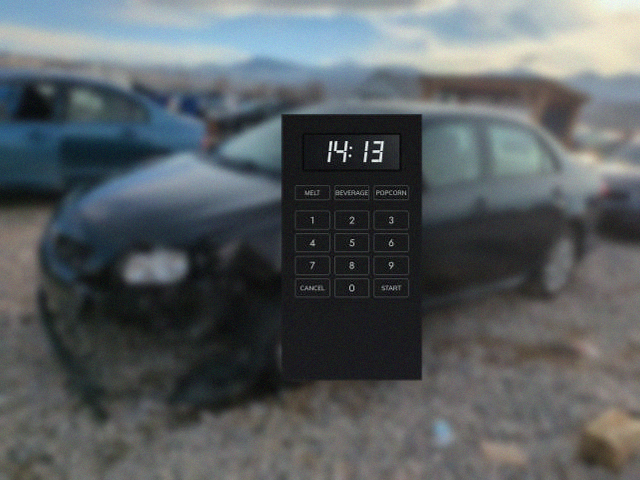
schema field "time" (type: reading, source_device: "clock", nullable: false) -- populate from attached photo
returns 14:13
